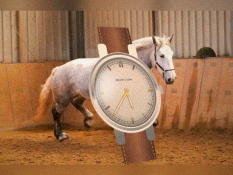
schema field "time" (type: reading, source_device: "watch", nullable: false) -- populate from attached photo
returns 5:37
